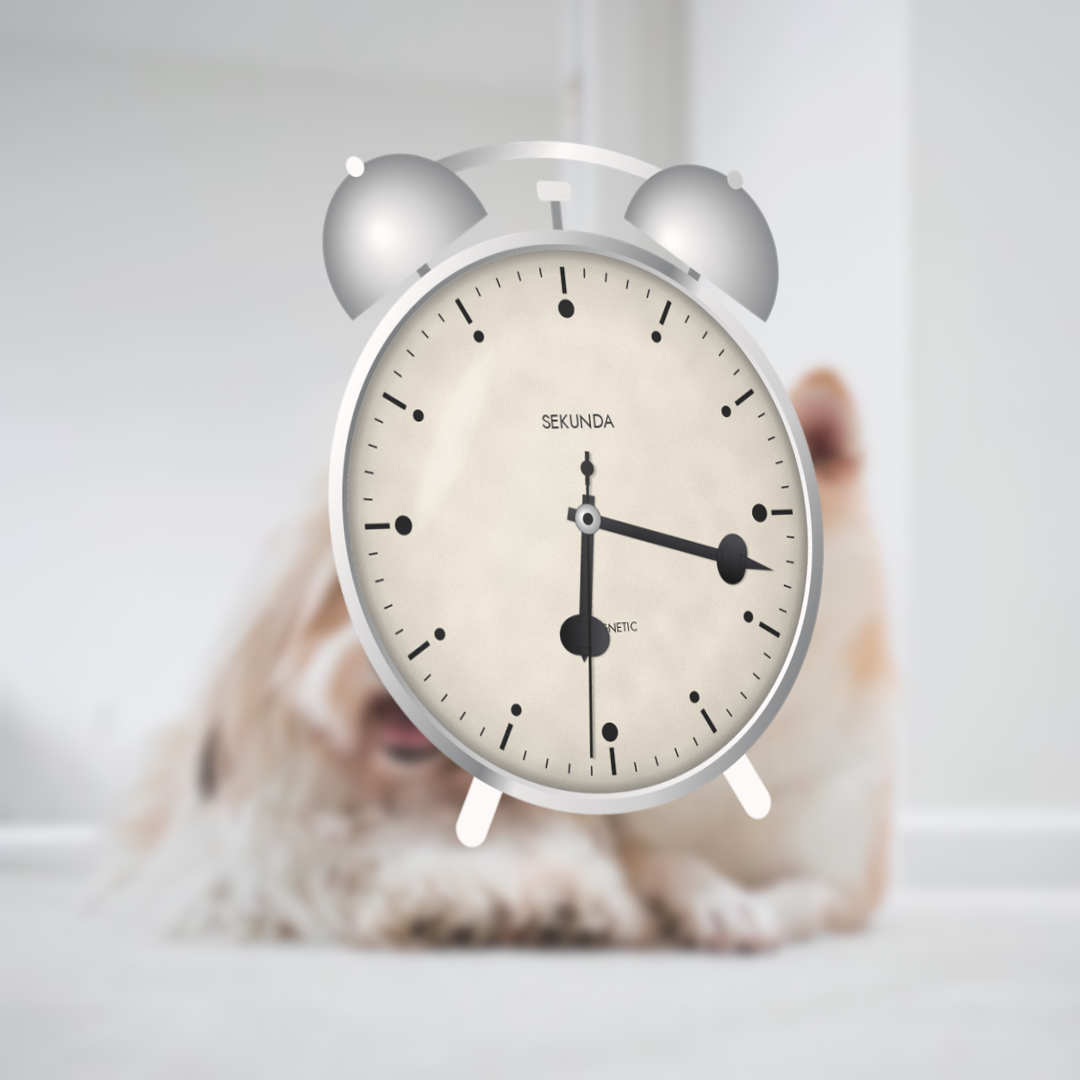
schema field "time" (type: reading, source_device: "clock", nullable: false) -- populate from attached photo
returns 6:17:31
